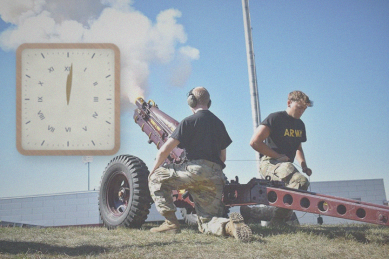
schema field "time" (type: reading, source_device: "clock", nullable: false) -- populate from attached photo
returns 12:01
